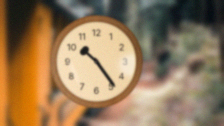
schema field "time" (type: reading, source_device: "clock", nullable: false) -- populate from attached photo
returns 10:24
